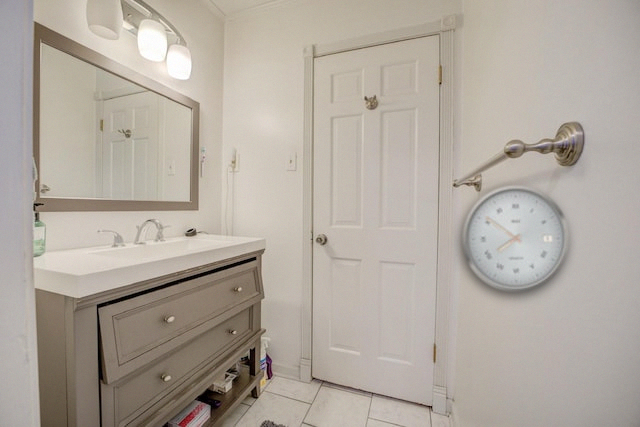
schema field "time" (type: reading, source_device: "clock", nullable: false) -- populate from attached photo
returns 7:51
